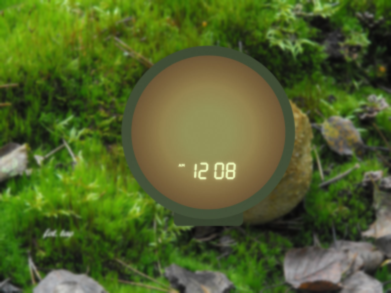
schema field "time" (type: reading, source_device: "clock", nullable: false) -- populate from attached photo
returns 12:08
